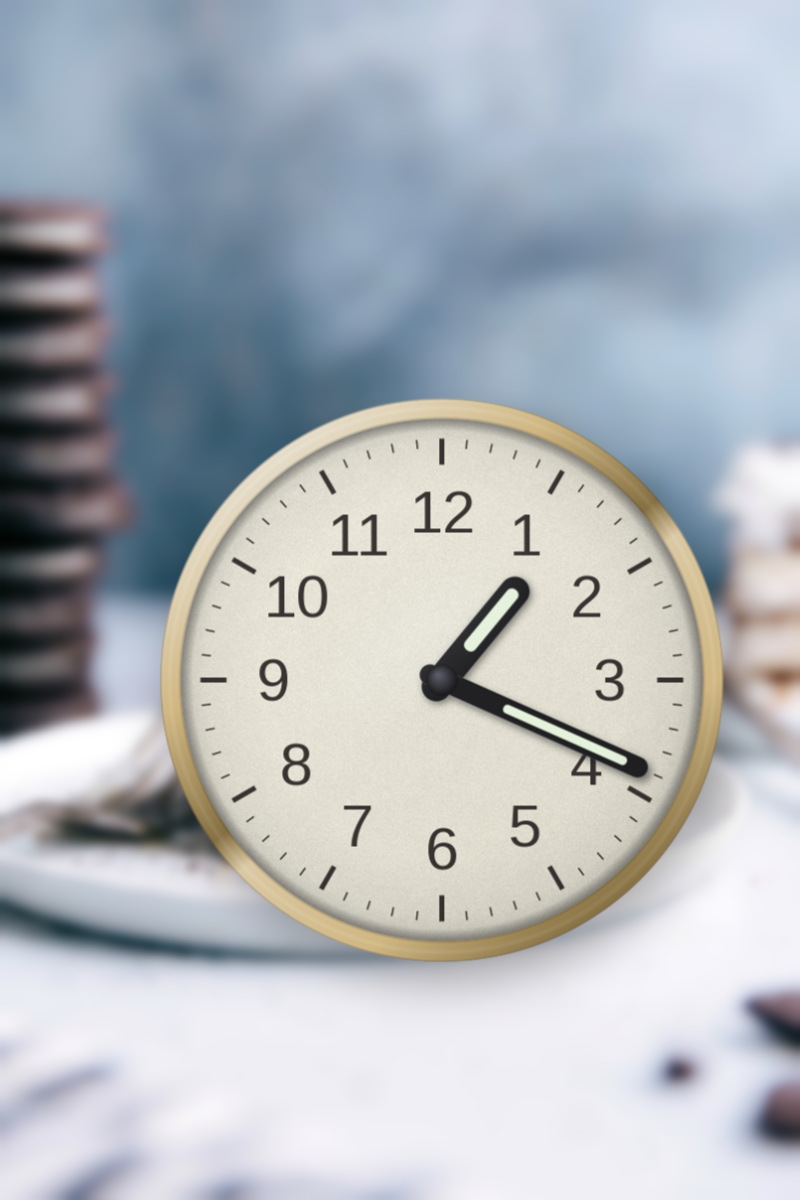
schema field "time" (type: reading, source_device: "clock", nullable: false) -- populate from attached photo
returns 1:19
